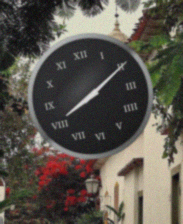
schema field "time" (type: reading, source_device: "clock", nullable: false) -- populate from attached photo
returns 8:10
